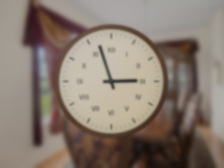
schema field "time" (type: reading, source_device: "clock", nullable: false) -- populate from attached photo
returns 2:57
